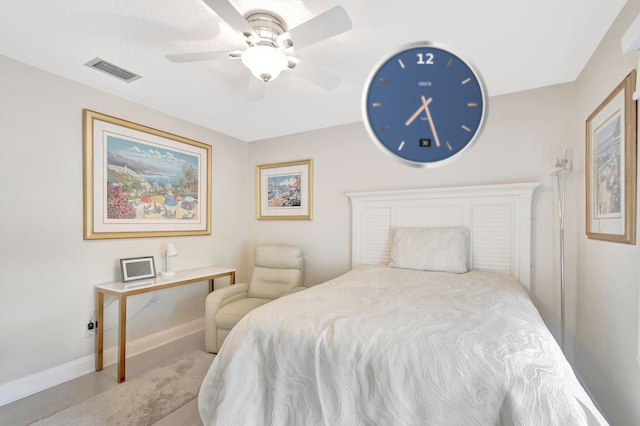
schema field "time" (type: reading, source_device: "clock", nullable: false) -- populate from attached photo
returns 7:27
